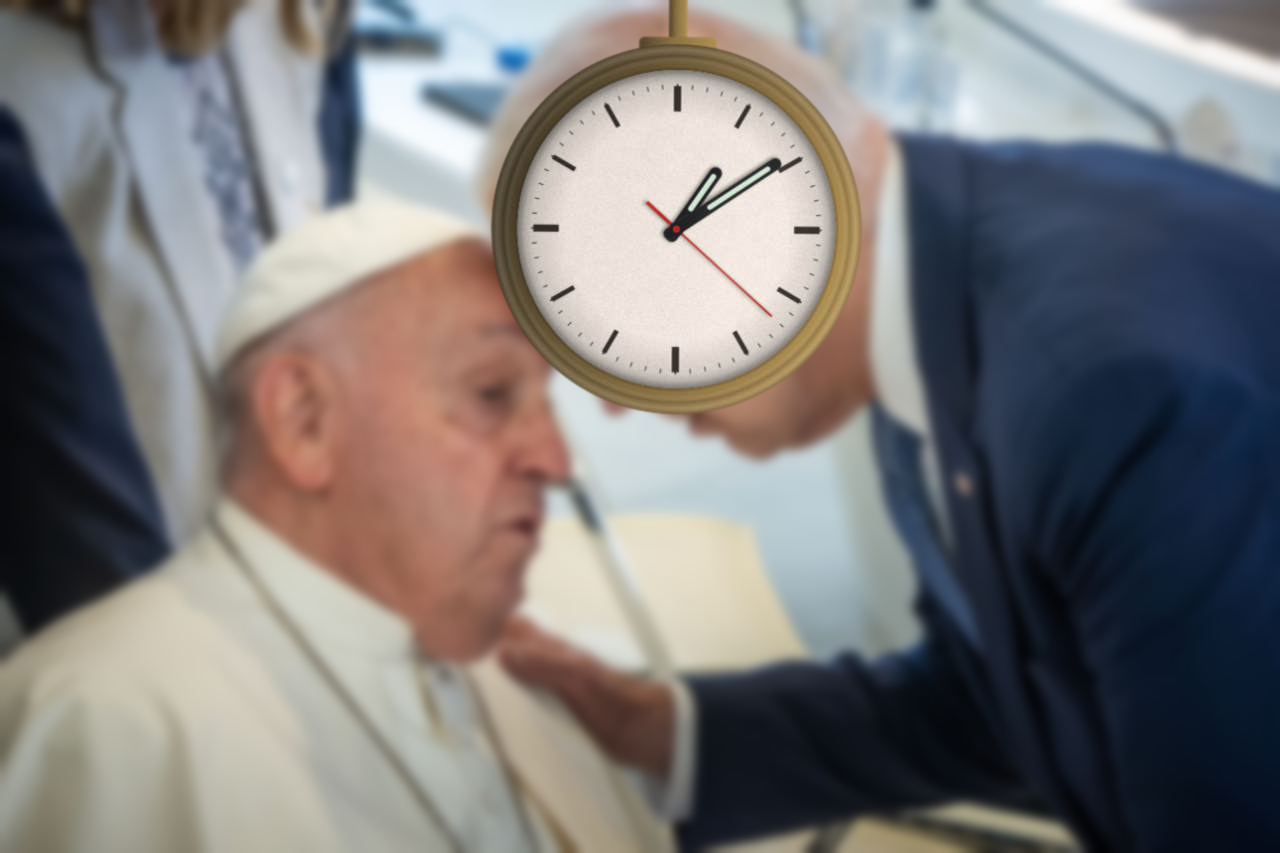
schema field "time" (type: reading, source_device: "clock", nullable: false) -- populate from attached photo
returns 1:09:22
